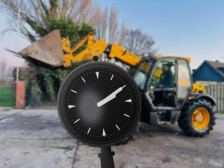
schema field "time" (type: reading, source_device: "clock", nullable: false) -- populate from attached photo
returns 2:10
